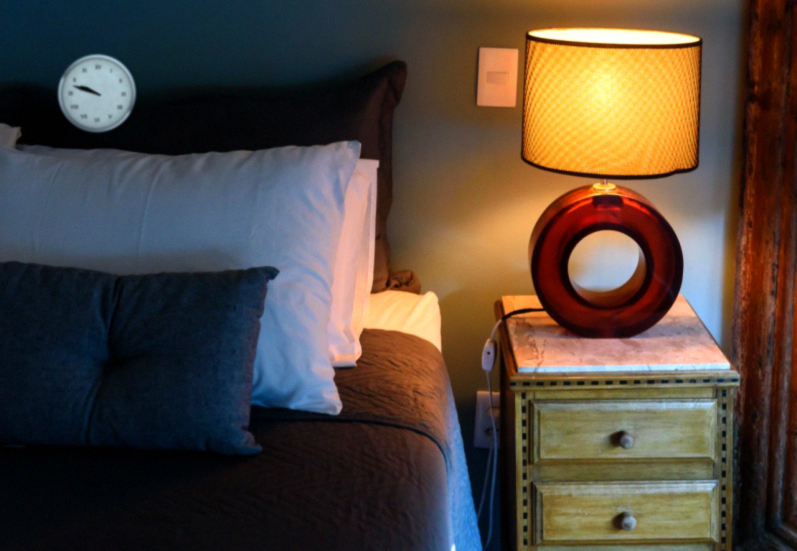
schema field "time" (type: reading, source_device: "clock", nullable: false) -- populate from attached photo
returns 9:48
